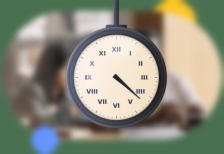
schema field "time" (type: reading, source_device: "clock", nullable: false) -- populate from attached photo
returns 4:22
